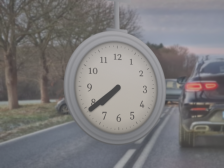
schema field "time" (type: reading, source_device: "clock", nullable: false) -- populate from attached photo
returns 7:39
